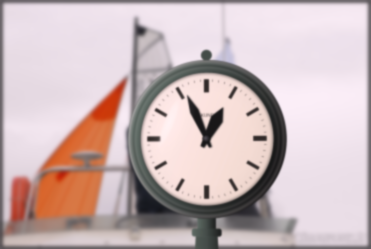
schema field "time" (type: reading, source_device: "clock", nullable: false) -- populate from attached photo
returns 12:56
